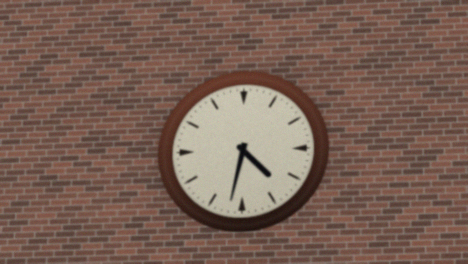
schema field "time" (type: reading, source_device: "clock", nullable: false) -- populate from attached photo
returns 4:32
